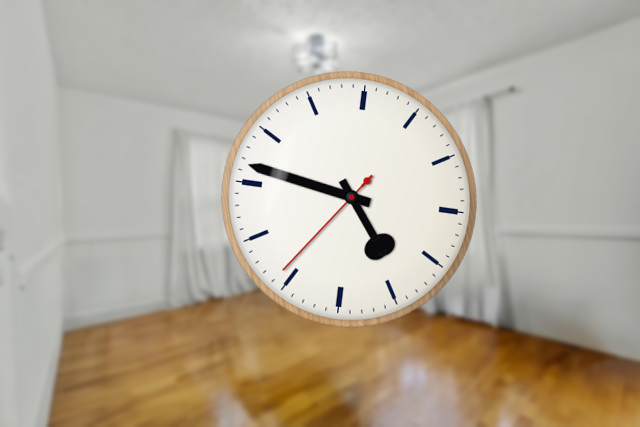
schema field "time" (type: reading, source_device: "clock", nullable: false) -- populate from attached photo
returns 4:46:36
